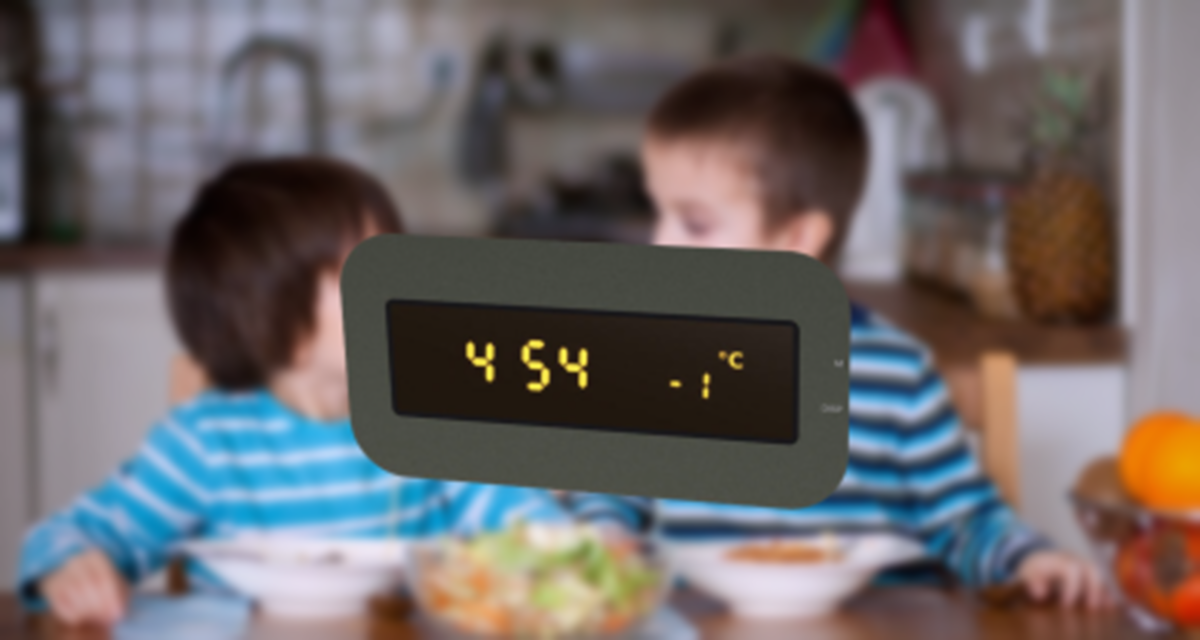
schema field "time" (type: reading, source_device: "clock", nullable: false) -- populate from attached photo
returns 4:54
